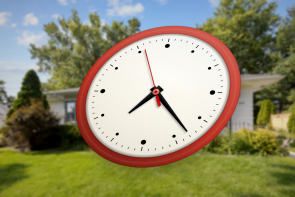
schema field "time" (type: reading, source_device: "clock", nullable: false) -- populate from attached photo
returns 7:22:56
